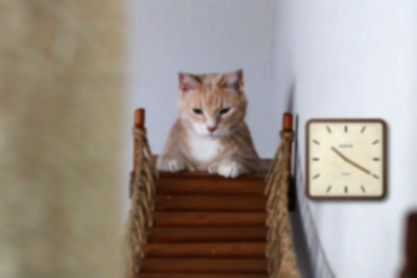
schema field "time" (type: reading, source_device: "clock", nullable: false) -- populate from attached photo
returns 10:20
